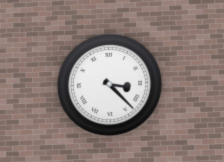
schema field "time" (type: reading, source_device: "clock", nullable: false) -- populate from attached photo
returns 3:23
